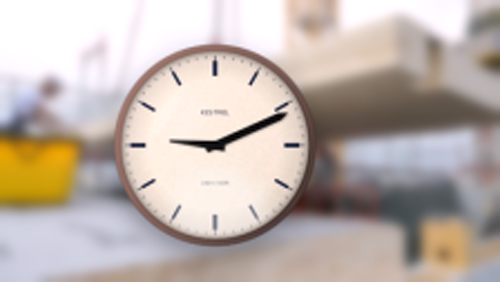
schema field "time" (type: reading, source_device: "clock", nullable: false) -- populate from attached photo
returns 9:11
